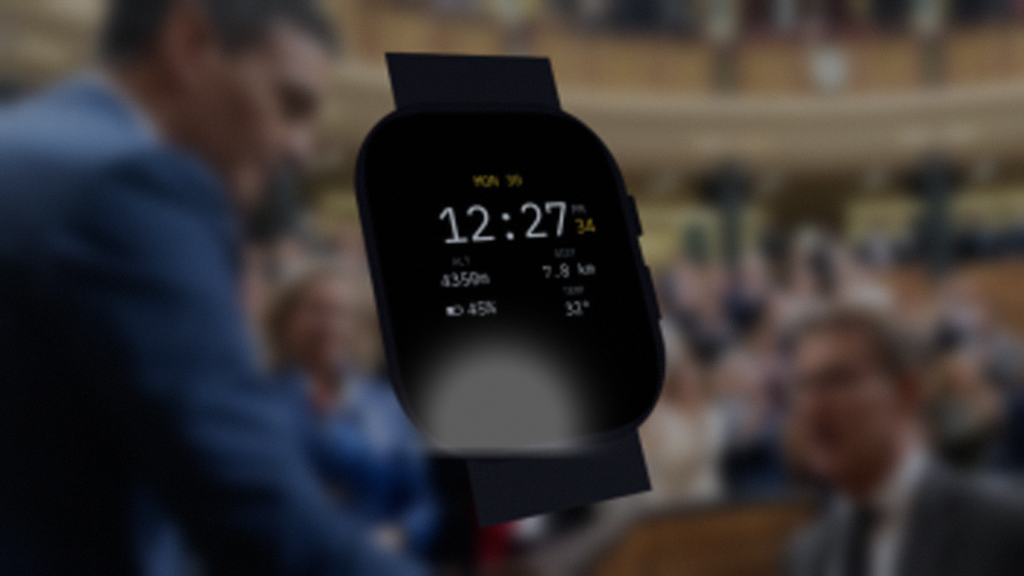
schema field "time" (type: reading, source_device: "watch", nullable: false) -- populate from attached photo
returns 12:27
